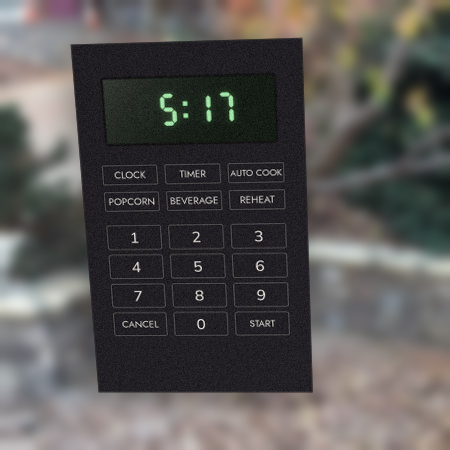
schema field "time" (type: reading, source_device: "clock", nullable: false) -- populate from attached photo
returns 5:17
